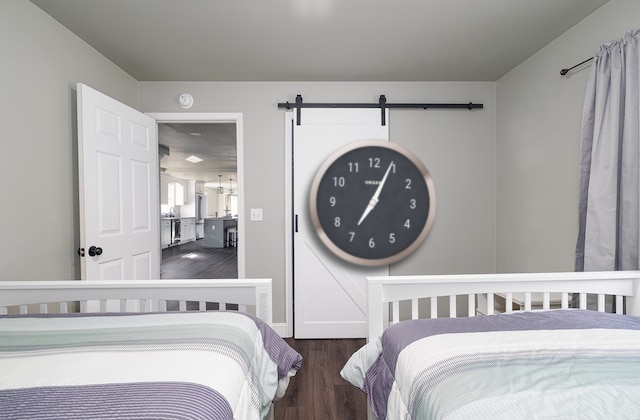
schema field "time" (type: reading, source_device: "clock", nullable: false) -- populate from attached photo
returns 7:04
